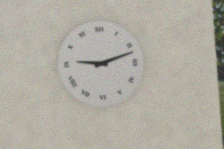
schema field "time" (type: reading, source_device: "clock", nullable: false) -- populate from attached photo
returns 9:12
